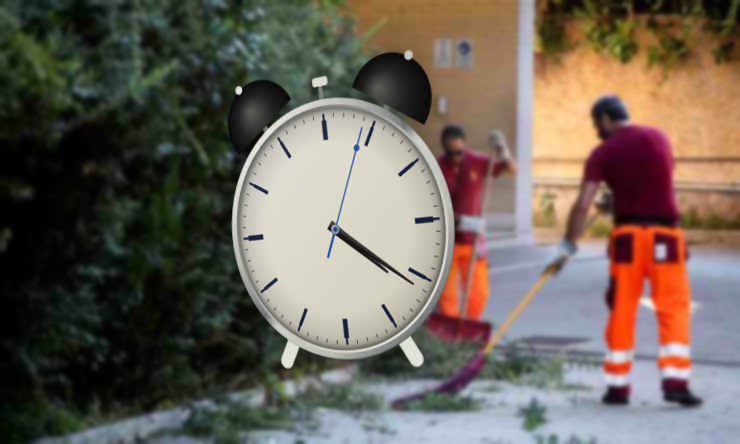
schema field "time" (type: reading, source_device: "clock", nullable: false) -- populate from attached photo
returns 4:21:04
